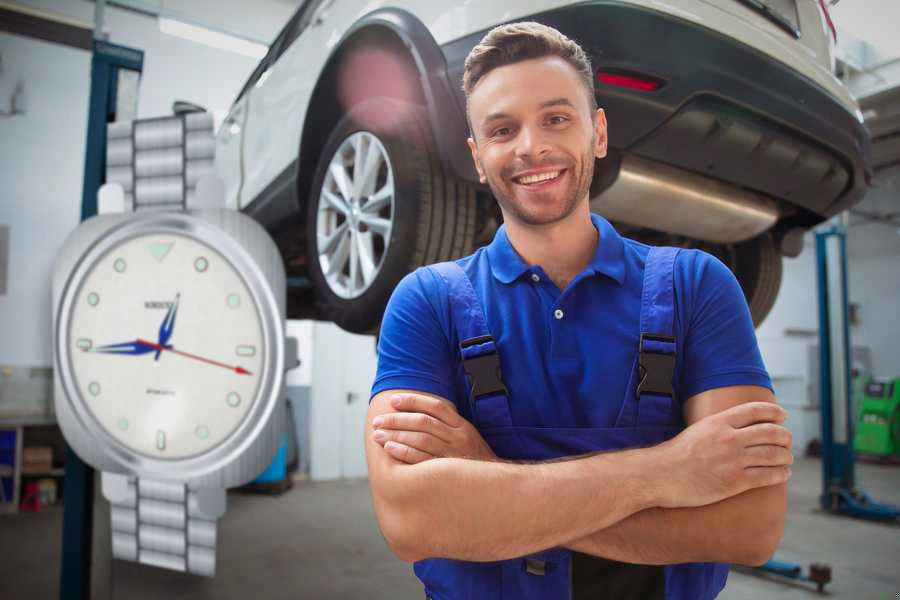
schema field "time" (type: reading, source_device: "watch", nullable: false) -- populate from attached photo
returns 12:44:17
